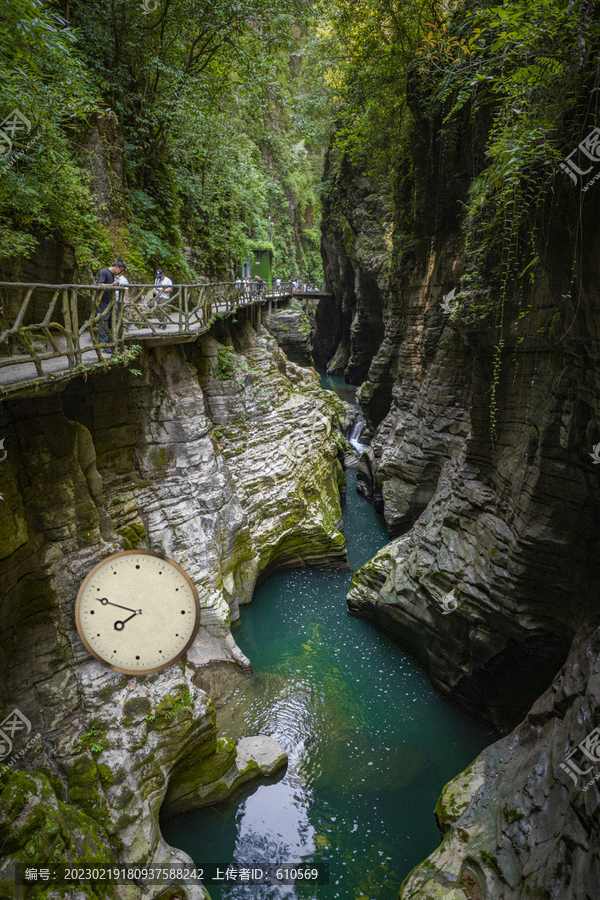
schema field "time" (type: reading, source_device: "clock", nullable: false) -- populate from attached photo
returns 7:48
